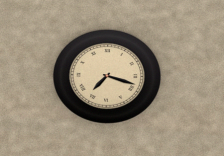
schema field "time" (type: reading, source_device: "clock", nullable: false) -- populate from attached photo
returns 7:18
